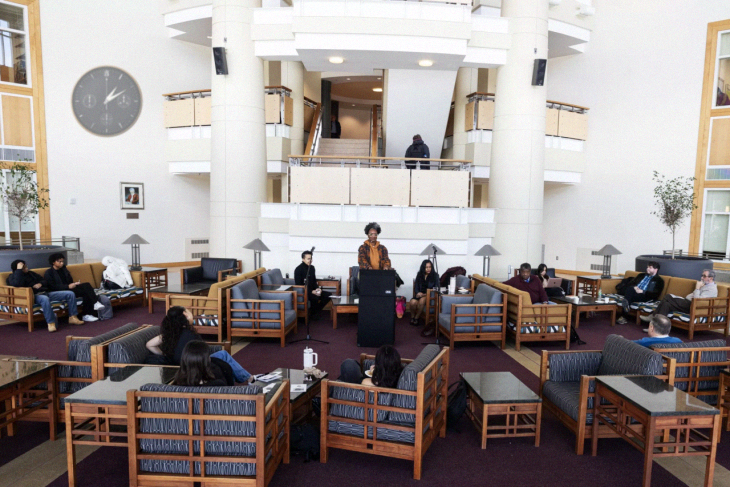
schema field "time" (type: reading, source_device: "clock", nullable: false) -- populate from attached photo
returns 1:10
